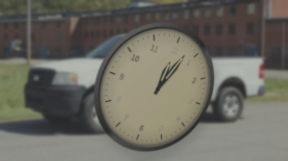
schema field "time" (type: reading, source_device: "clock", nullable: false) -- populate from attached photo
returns 12:03
